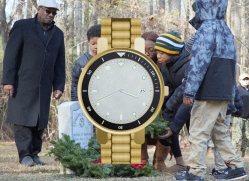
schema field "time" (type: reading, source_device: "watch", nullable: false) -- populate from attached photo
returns 3:41
